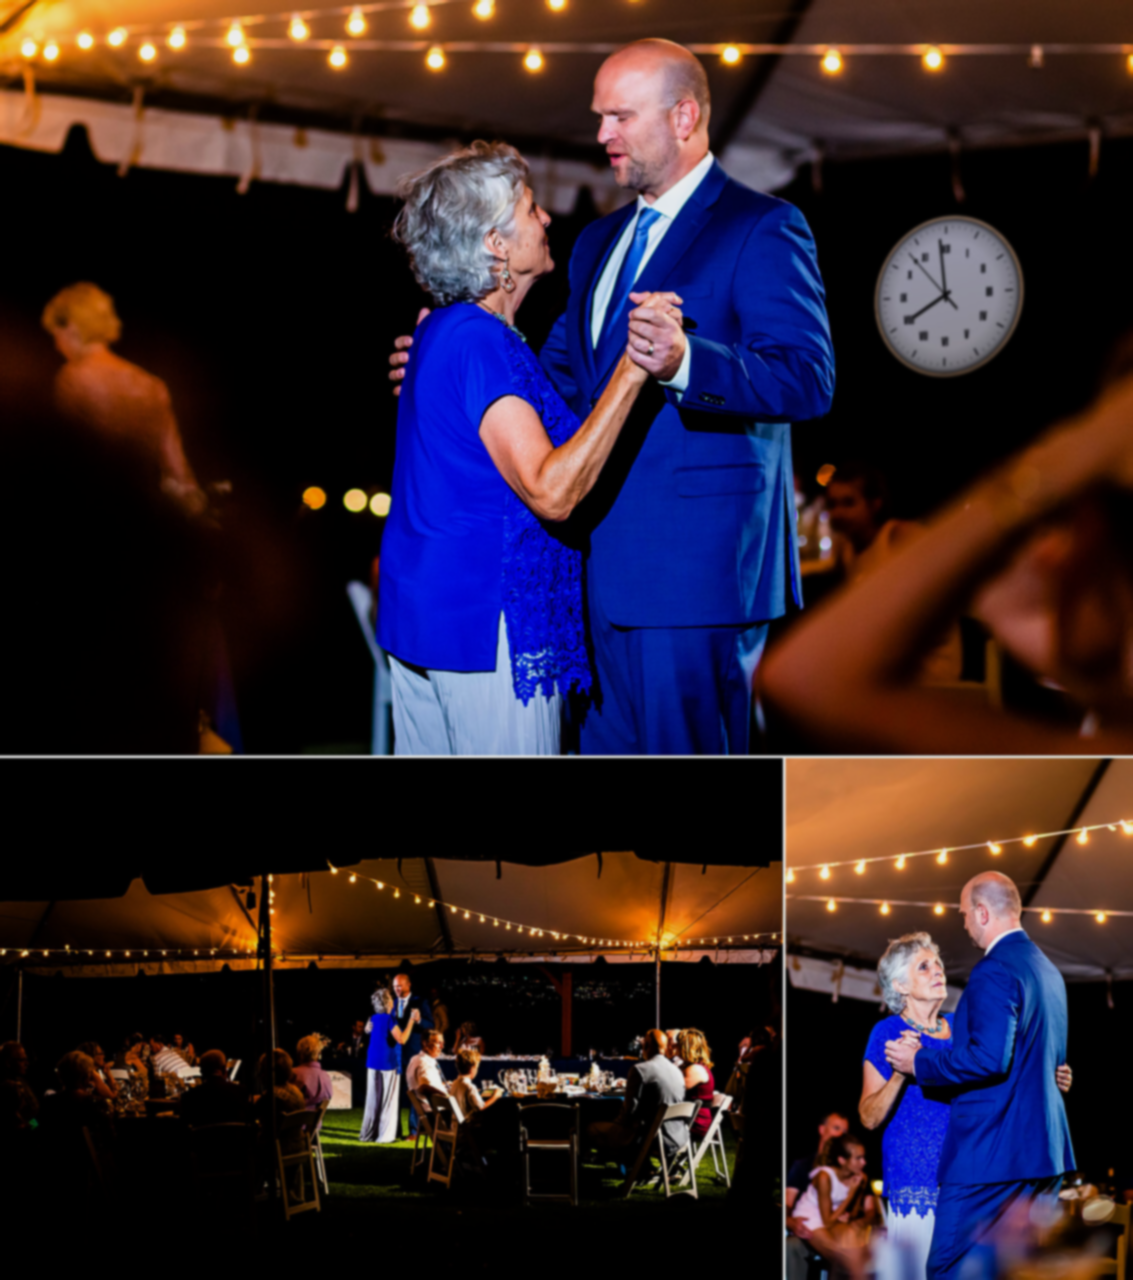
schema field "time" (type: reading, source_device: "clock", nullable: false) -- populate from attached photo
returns 7:58:53
